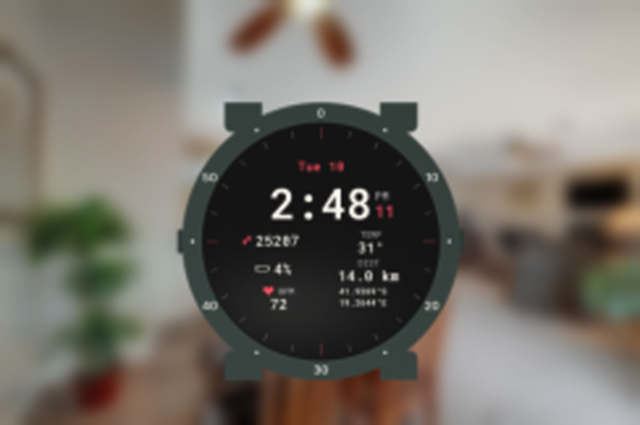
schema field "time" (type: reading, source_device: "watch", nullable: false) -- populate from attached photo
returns 2:48
